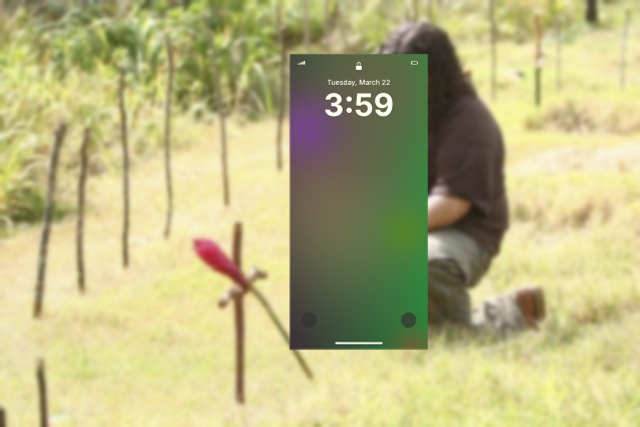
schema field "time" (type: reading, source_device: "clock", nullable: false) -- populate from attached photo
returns 3:59
